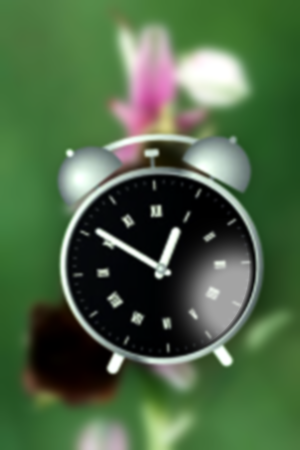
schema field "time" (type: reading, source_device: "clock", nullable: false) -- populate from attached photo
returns 12:51
